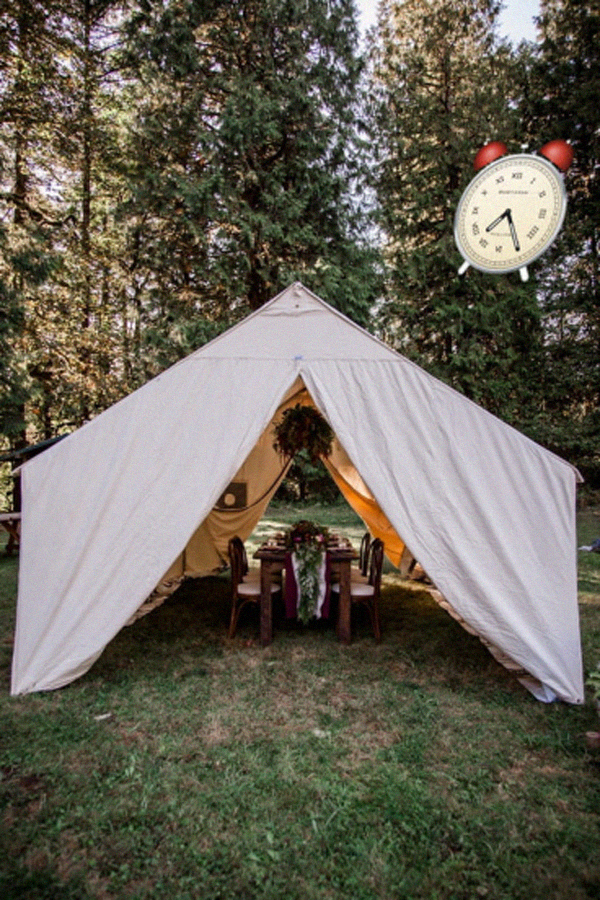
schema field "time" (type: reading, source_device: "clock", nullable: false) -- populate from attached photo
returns 7:25
